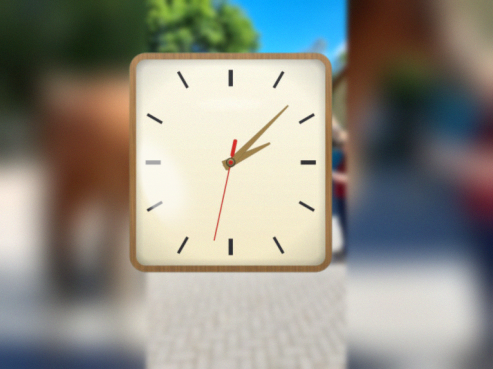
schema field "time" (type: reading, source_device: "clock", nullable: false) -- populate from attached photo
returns 2:07:32
